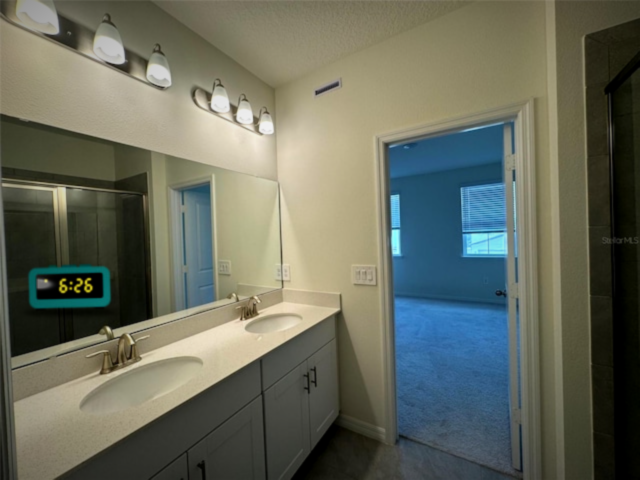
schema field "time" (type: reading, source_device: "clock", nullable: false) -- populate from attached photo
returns 6:26
